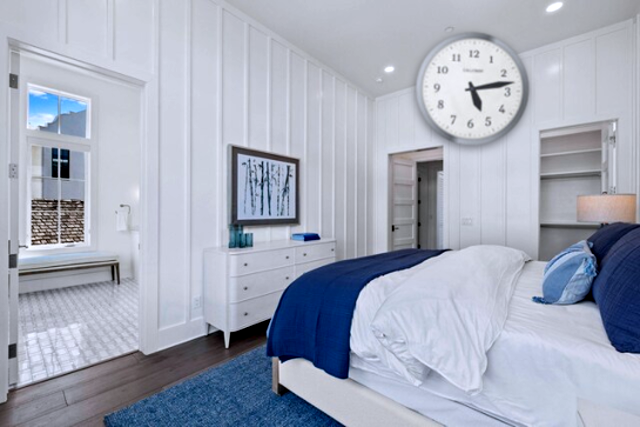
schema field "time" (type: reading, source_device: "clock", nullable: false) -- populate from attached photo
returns 5:13
